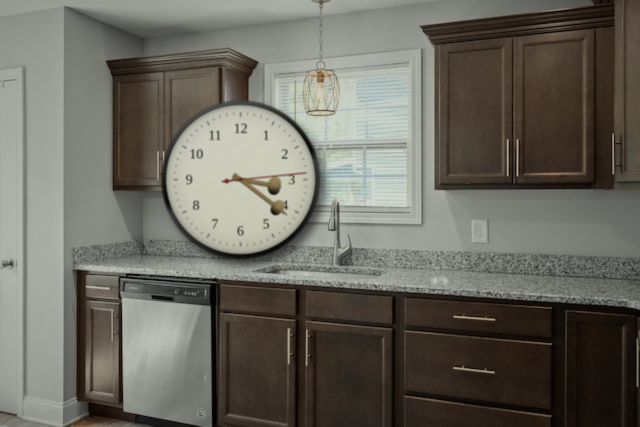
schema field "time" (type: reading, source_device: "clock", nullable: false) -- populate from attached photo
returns 3:21:14
